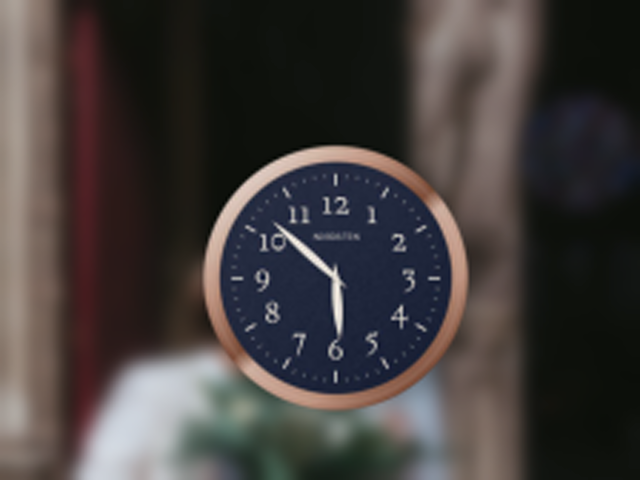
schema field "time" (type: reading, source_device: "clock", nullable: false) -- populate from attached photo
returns 5:52
